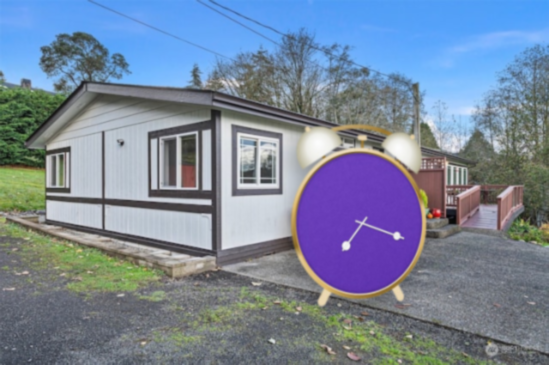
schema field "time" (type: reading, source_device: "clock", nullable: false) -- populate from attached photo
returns 7:18
